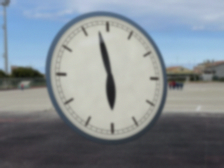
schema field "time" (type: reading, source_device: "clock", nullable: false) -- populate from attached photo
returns 5:58
